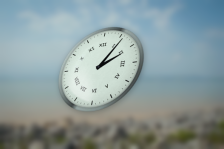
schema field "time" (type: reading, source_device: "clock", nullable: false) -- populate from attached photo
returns 2:06
